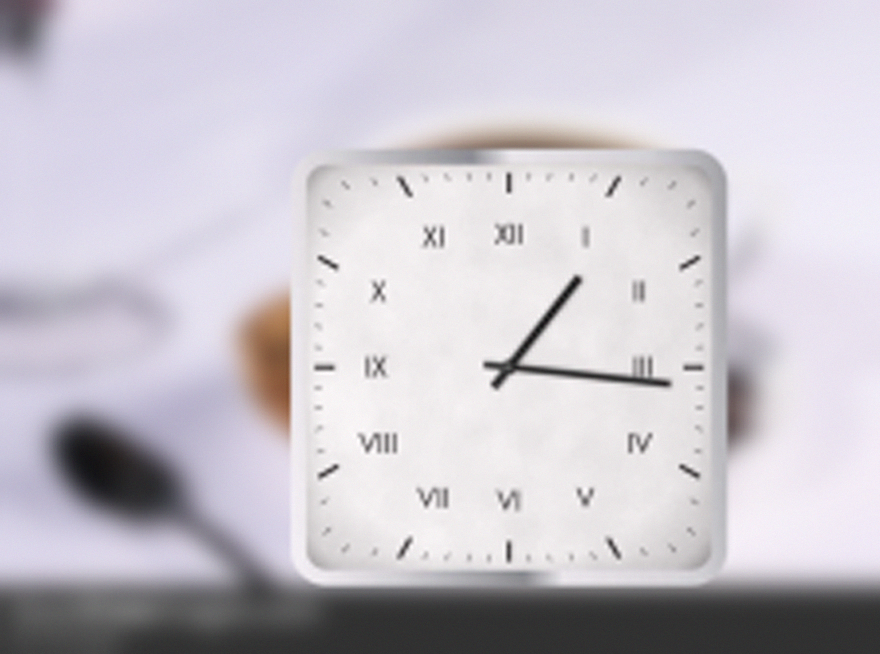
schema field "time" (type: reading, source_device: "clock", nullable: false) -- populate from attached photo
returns 1:16
